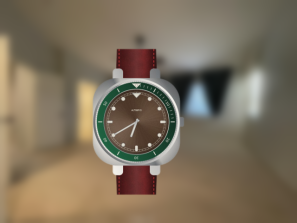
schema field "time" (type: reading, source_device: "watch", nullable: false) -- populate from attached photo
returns 6:40
